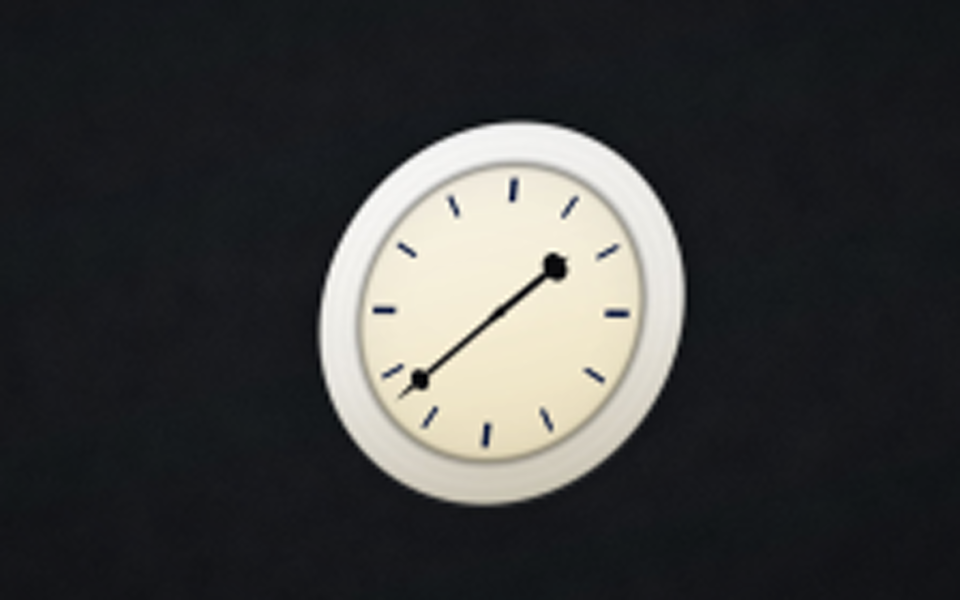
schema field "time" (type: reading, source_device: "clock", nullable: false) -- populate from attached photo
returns 1:38
